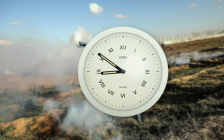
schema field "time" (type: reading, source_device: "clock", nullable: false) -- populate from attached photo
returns 8:51
